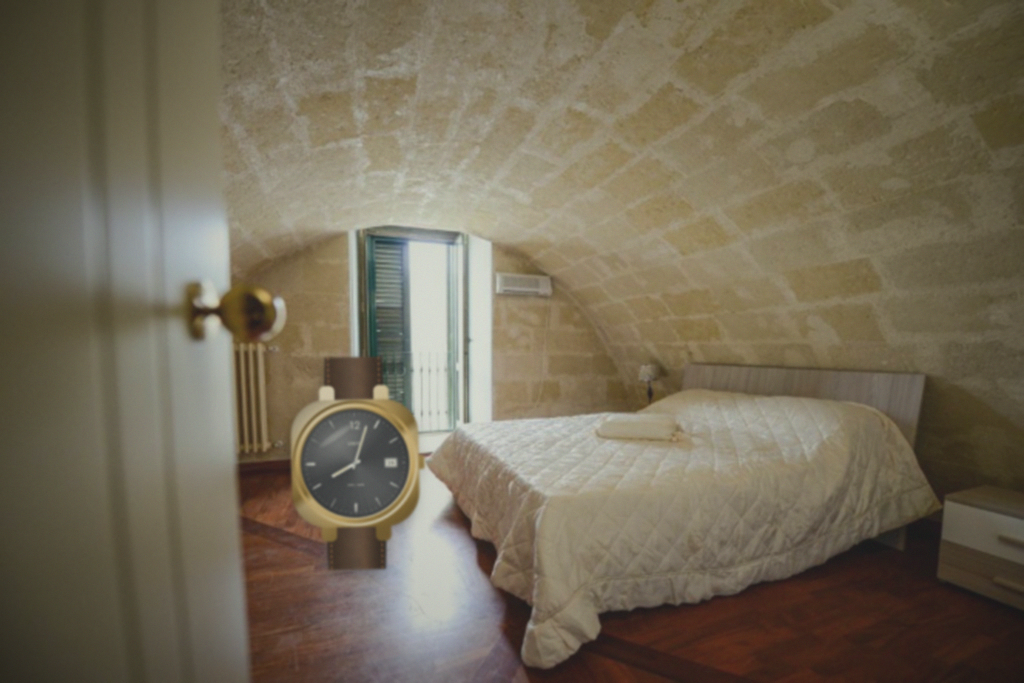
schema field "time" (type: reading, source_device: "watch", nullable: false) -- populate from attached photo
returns 8:03
